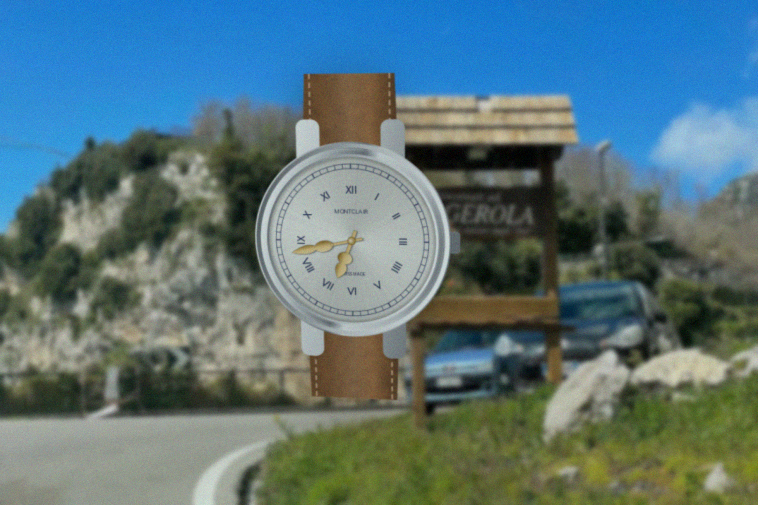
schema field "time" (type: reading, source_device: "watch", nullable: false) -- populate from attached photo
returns 6:43
